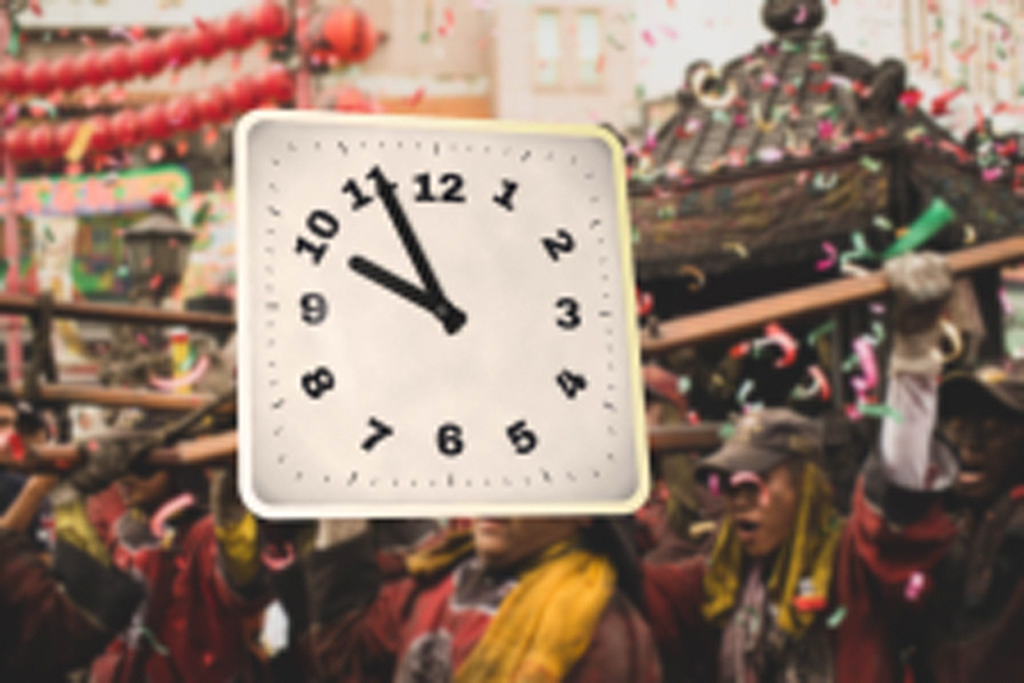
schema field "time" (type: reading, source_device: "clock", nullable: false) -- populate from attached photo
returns 9:56
